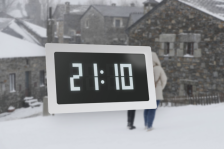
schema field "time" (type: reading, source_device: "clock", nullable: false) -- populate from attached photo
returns 21:10
